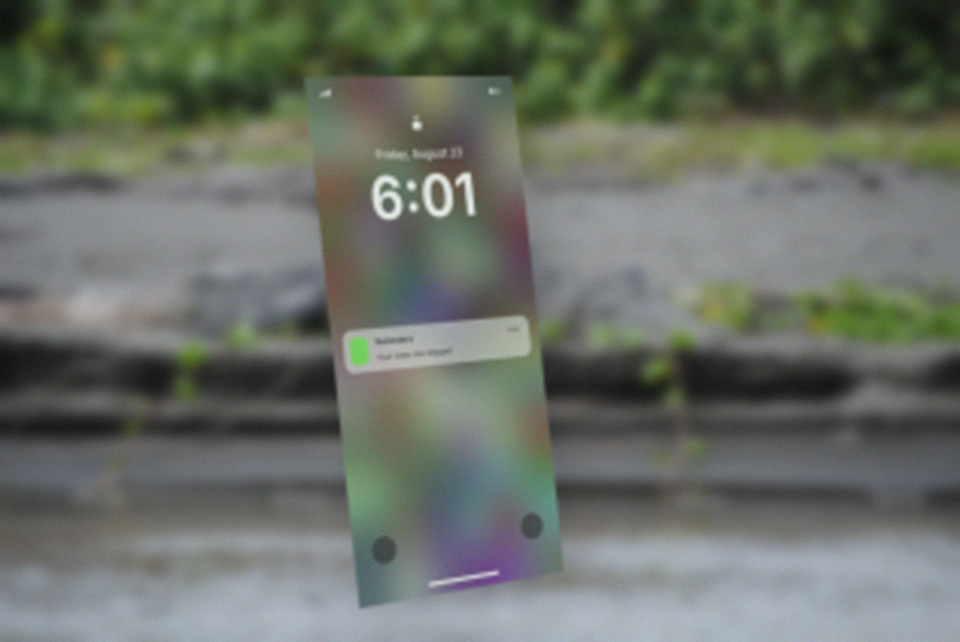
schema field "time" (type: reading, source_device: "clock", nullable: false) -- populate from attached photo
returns 6:01
